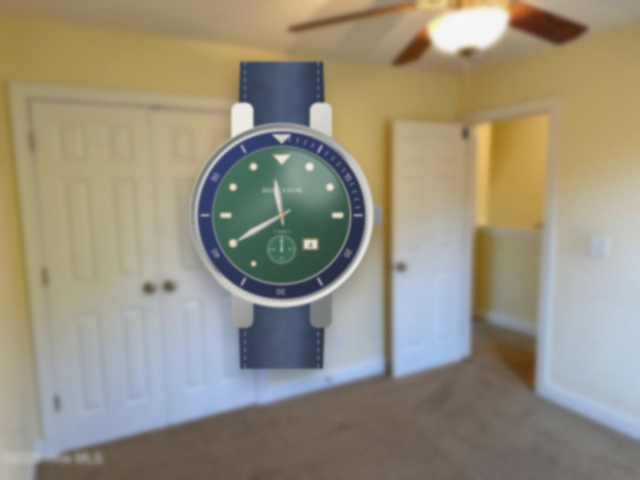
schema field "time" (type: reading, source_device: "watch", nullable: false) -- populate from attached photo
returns 11:40
